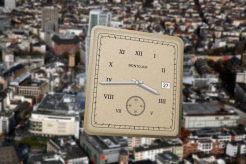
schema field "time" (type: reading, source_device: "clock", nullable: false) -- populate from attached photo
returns 3:44
